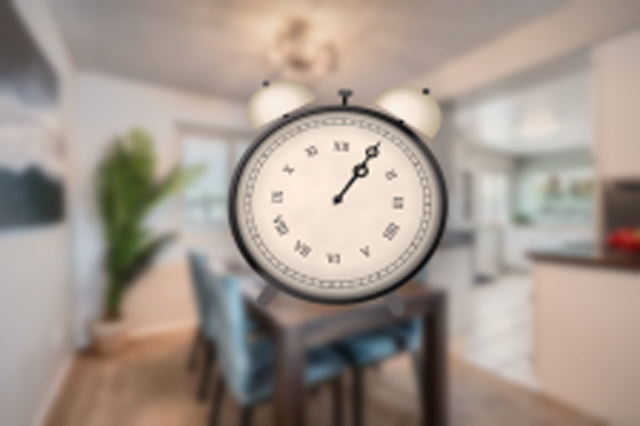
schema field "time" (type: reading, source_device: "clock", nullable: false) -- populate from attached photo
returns 1:05
